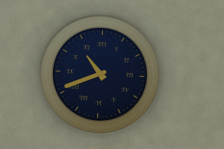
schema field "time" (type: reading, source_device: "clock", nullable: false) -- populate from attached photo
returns 10:41
